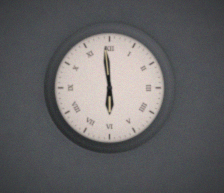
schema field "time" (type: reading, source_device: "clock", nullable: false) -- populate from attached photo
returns 5:59
